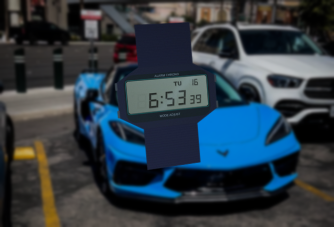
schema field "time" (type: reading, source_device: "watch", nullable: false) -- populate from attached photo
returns 6:53:39
